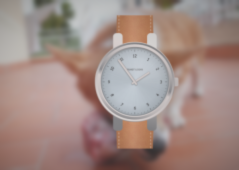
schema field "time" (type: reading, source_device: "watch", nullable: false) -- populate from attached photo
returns 1:54
